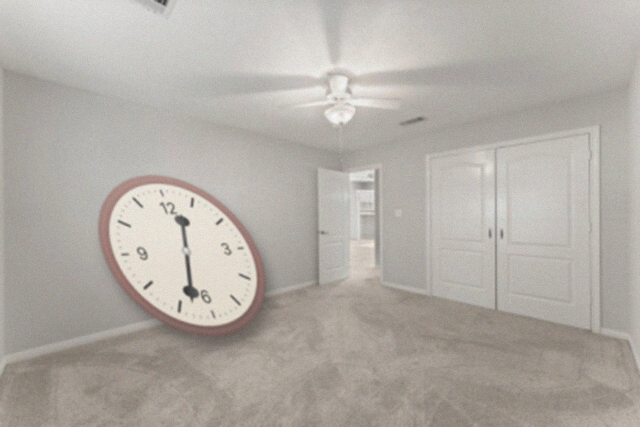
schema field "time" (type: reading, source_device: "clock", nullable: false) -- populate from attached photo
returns 12:33
